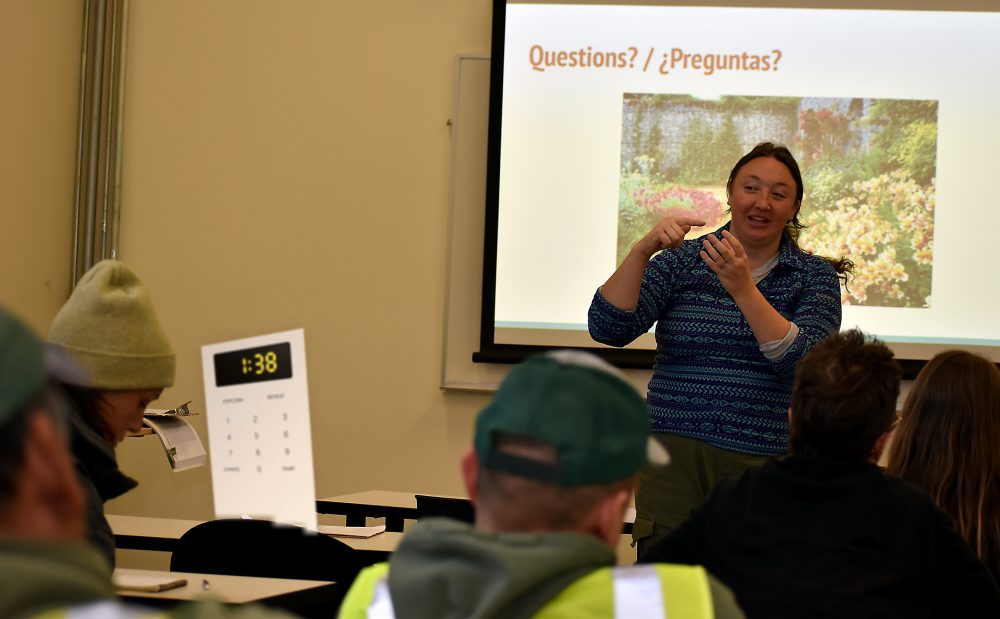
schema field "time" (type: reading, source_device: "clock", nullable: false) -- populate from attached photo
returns 1:38
